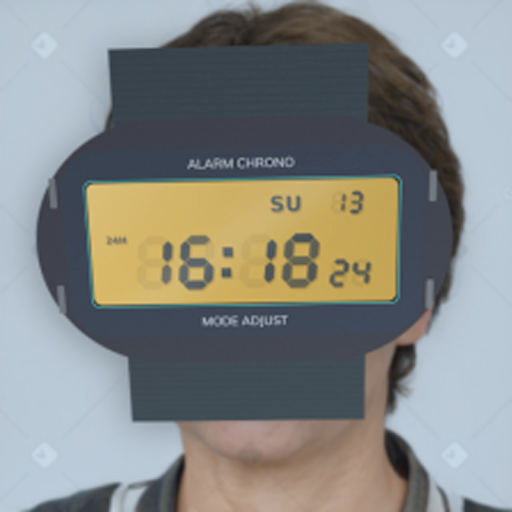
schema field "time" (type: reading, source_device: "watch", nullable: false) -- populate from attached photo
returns 16:18:24
